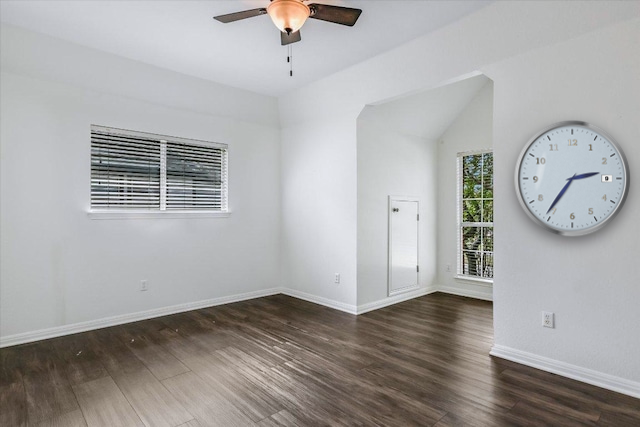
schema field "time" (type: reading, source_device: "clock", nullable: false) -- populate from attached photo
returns 2:36
